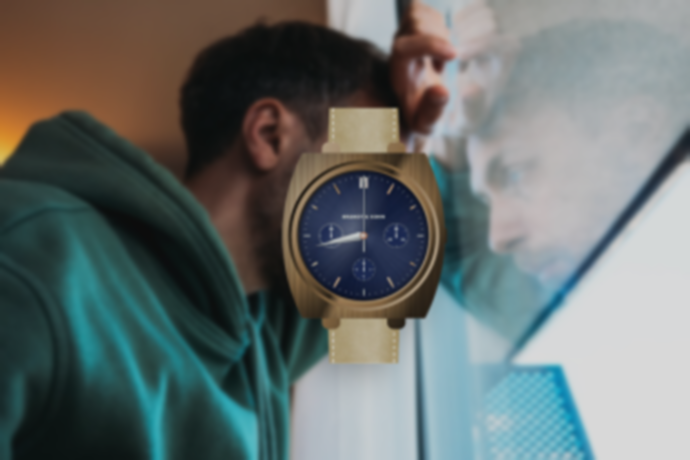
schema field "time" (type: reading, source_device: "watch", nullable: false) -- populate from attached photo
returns 8:43
